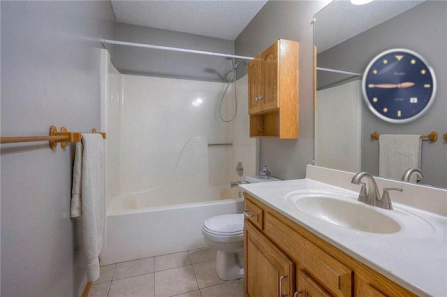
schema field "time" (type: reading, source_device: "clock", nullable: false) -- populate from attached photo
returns 2:45
